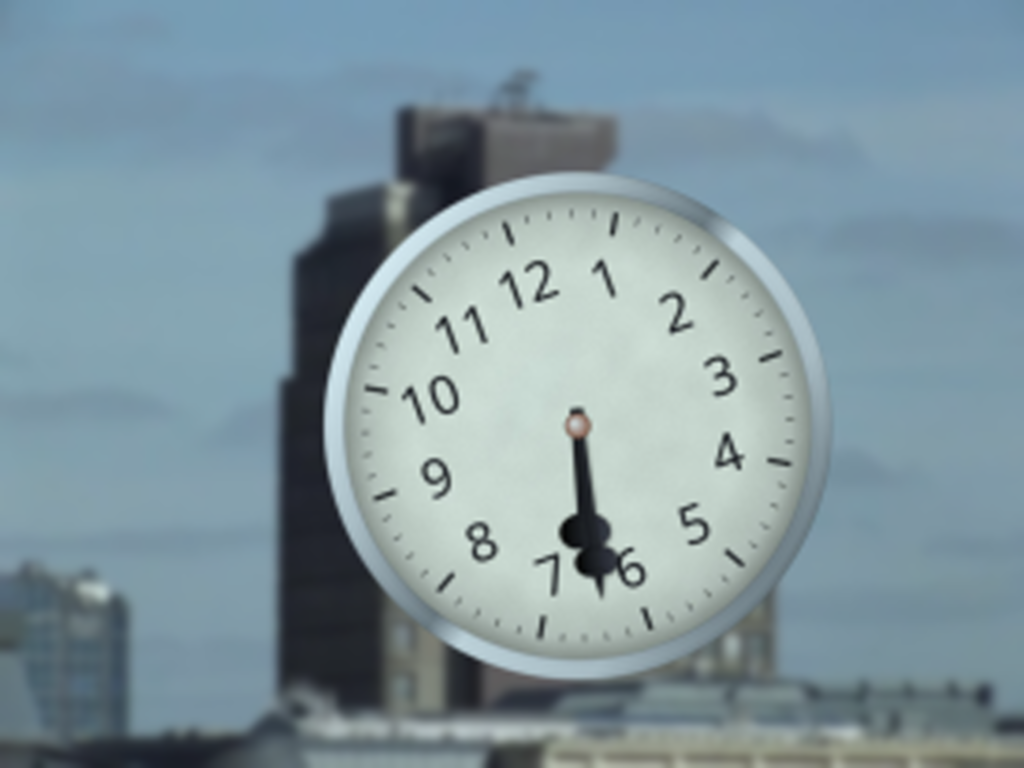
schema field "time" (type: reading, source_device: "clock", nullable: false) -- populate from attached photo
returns 6:32
